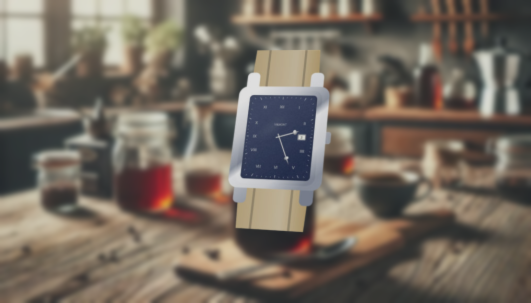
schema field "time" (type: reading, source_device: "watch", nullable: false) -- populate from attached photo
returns 2:26
